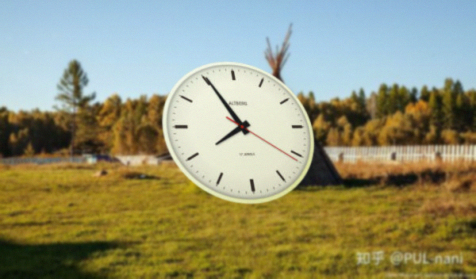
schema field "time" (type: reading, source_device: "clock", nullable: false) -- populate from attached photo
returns 7:55:21
